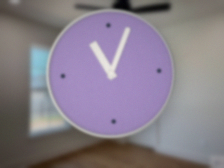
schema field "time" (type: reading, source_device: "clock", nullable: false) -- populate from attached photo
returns 11:04
